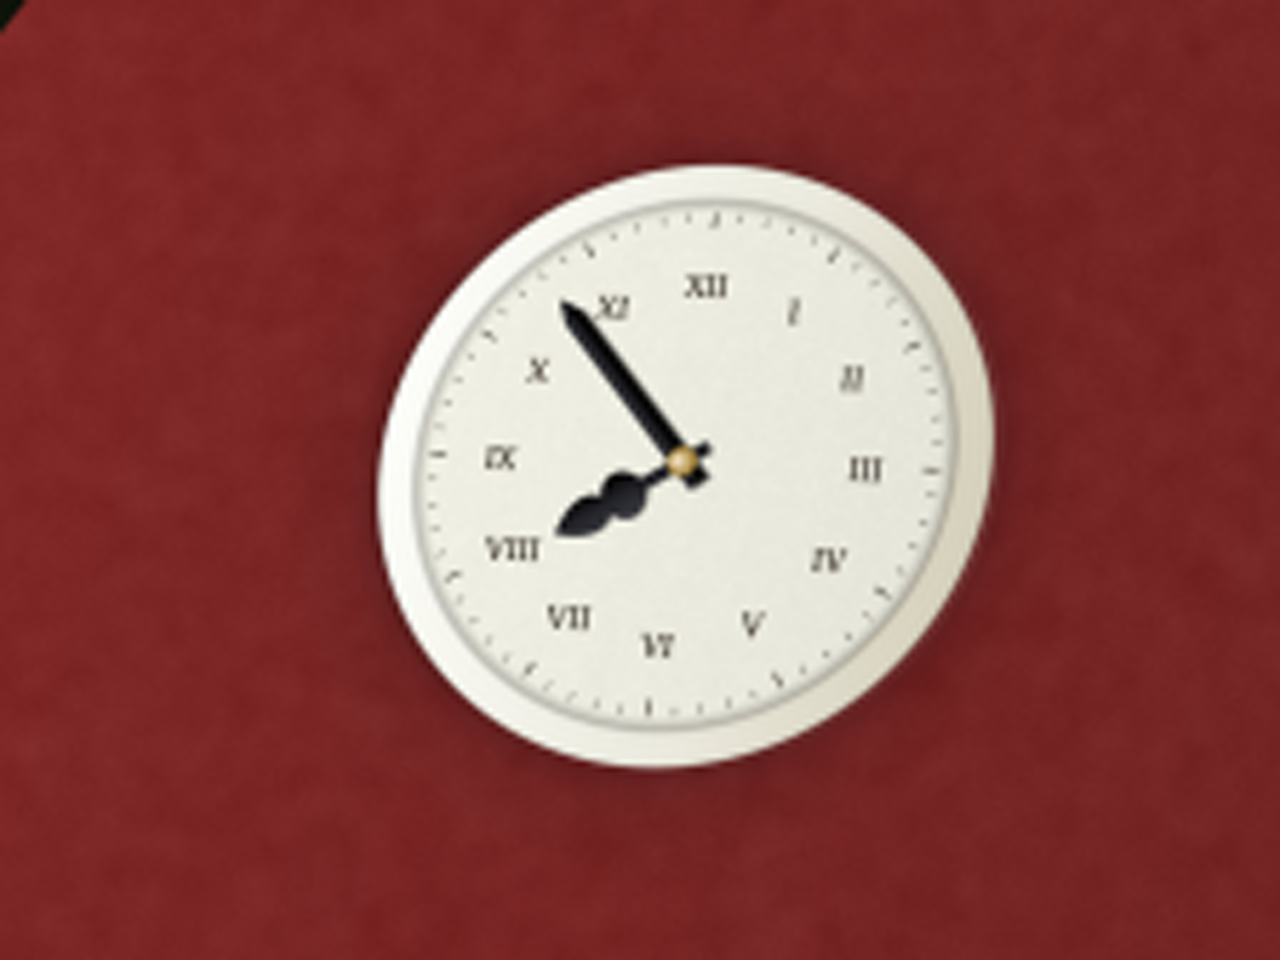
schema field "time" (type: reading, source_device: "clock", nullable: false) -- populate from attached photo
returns 7:53
